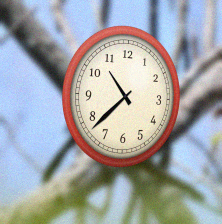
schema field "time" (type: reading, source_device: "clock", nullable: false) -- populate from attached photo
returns 10:38
